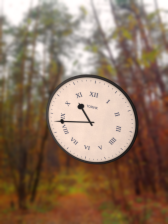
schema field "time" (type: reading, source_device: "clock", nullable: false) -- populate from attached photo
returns 10:43
